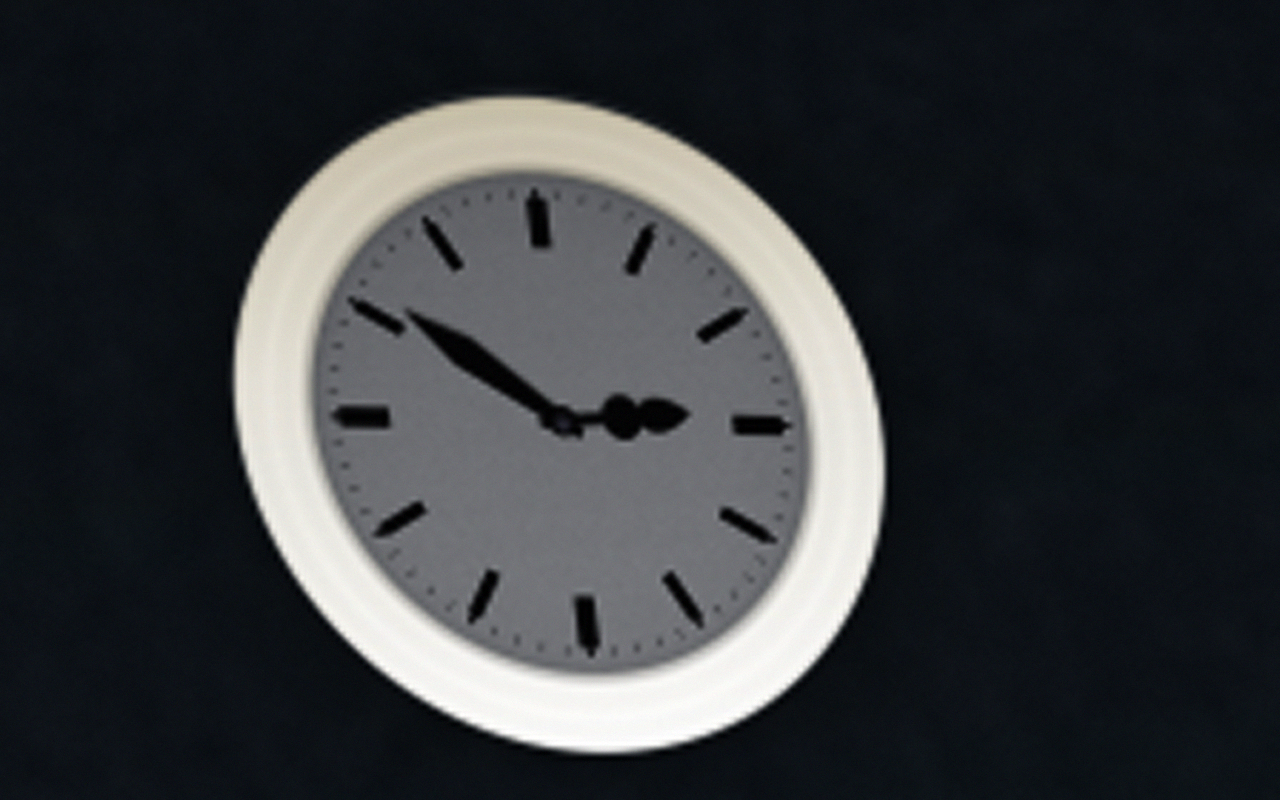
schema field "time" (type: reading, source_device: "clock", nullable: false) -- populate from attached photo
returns 2:51
